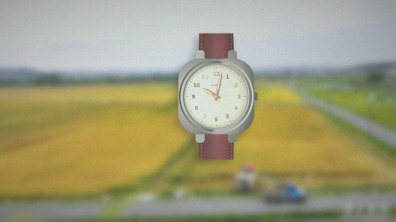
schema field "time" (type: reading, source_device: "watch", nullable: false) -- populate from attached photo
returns 10:02
